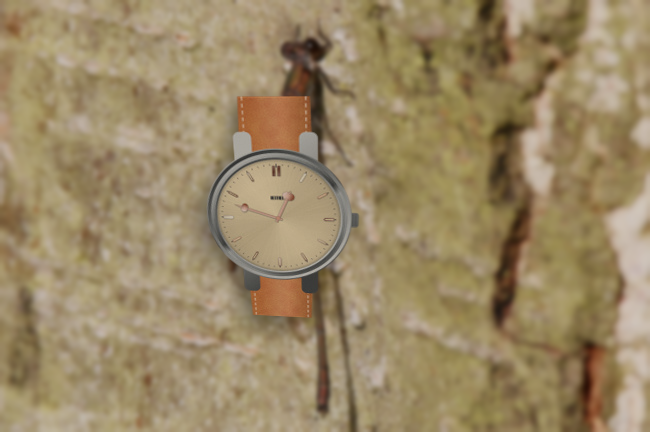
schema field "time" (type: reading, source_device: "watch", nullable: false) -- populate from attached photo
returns 12:48
